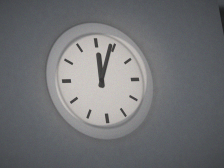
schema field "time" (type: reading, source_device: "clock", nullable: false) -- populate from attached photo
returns 12:04
